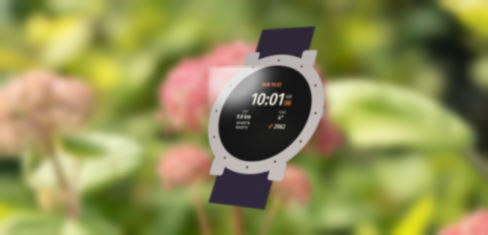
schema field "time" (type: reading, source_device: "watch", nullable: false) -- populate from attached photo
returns 10:01
